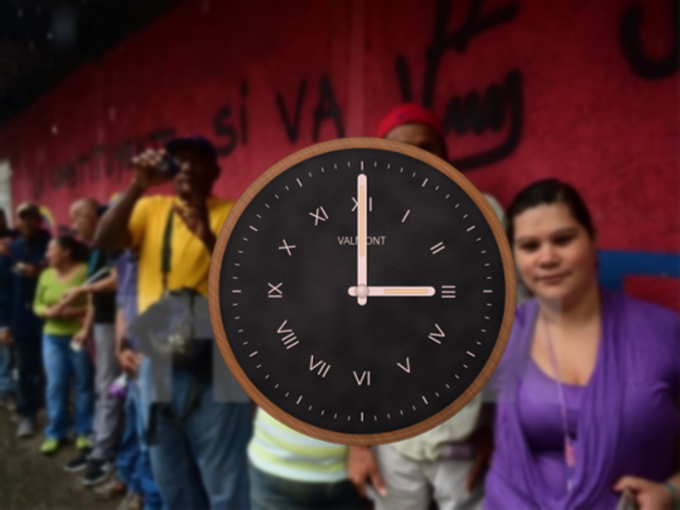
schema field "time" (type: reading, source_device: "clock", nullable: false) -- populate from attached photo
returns 3:00
